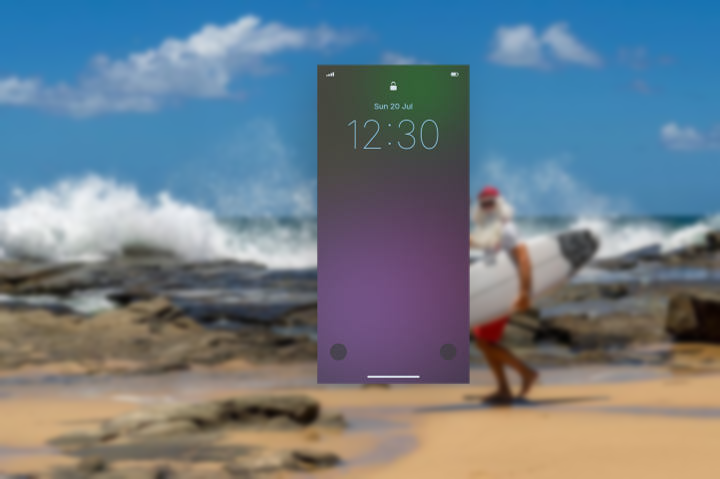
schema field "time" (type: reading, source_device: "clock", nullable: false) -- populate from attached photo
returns 12:30
